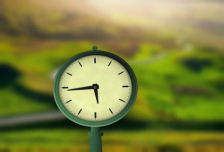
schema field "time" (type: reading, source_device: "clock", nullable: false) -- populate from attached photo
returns 5:44
